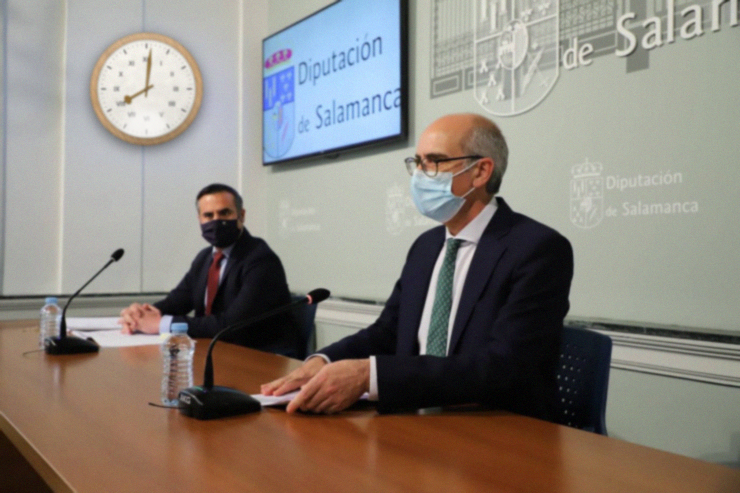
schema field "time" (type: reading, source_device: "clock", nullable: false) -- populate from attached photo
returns 8:01
